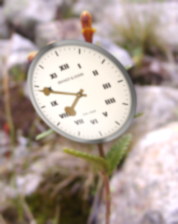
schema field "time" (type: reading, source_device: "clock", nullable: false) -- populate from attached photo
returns 7:49
